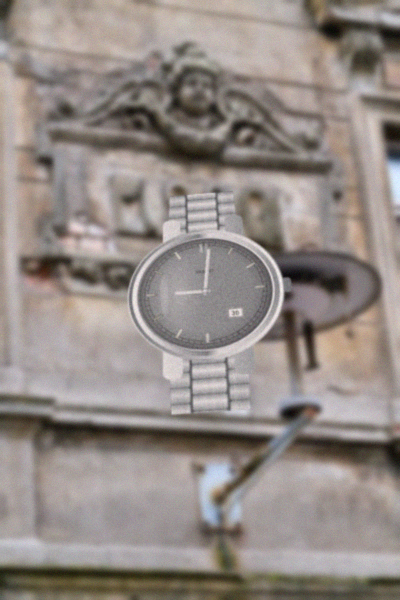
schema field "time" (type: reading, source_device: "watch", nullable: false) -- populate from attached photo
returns 9:01
